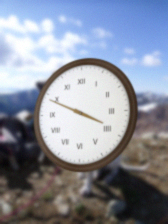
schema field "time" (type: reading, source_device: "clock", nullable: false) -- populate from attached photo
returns 3:49
